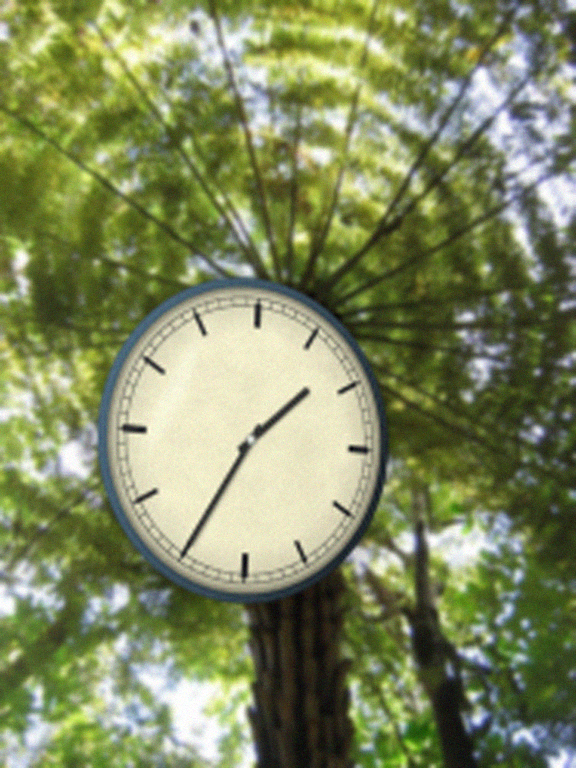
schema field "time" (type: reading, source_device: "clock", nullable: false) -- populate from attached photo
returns 1:35
